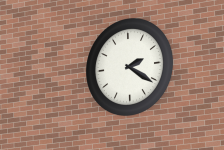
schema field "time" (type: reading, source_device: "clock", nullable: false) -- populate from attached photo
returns 2:21
